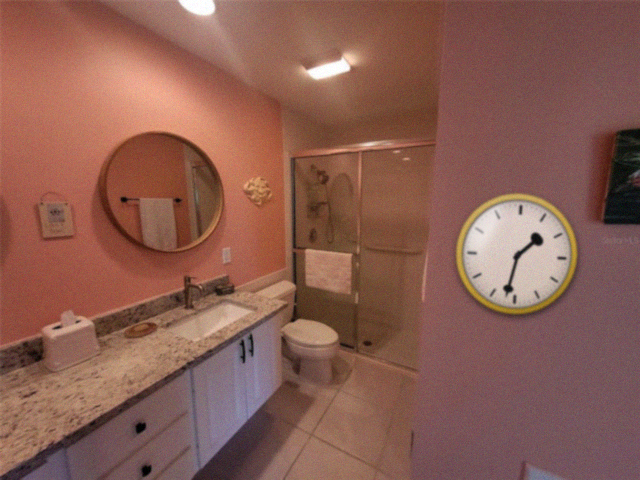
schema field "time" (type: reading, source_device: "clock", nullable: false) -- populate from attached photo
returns 1:32
